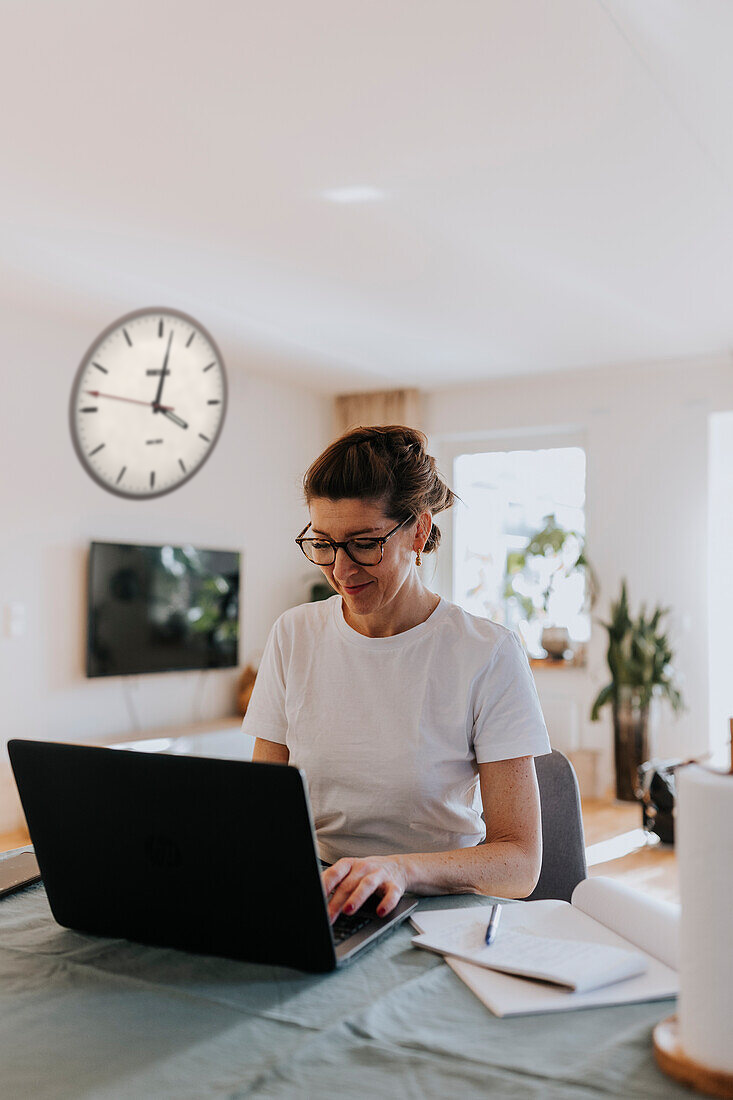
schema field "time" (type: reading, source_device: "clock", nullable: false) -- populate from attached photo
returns 4:01:47
